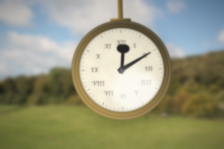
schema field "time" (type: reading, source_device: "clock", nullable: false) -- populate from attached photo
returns 12:10
